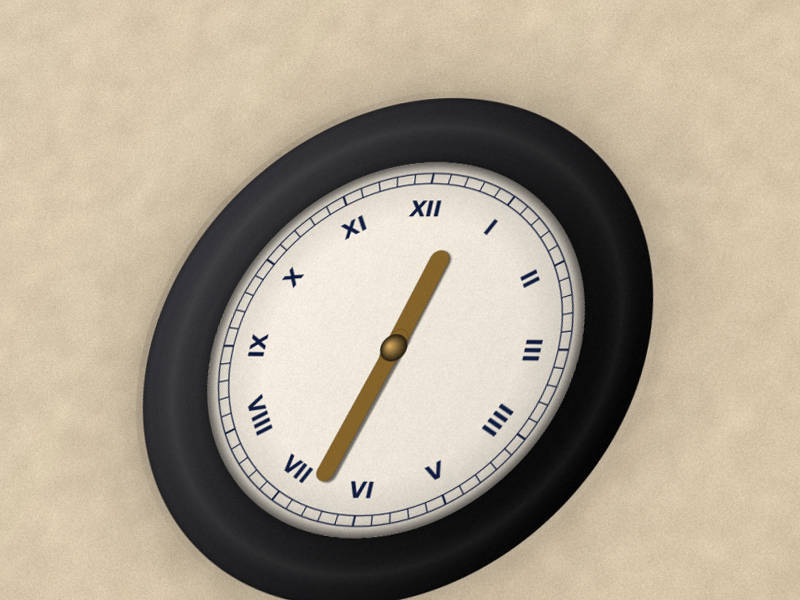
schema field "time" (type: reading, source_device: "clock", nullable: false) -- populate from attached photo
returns 12:33
